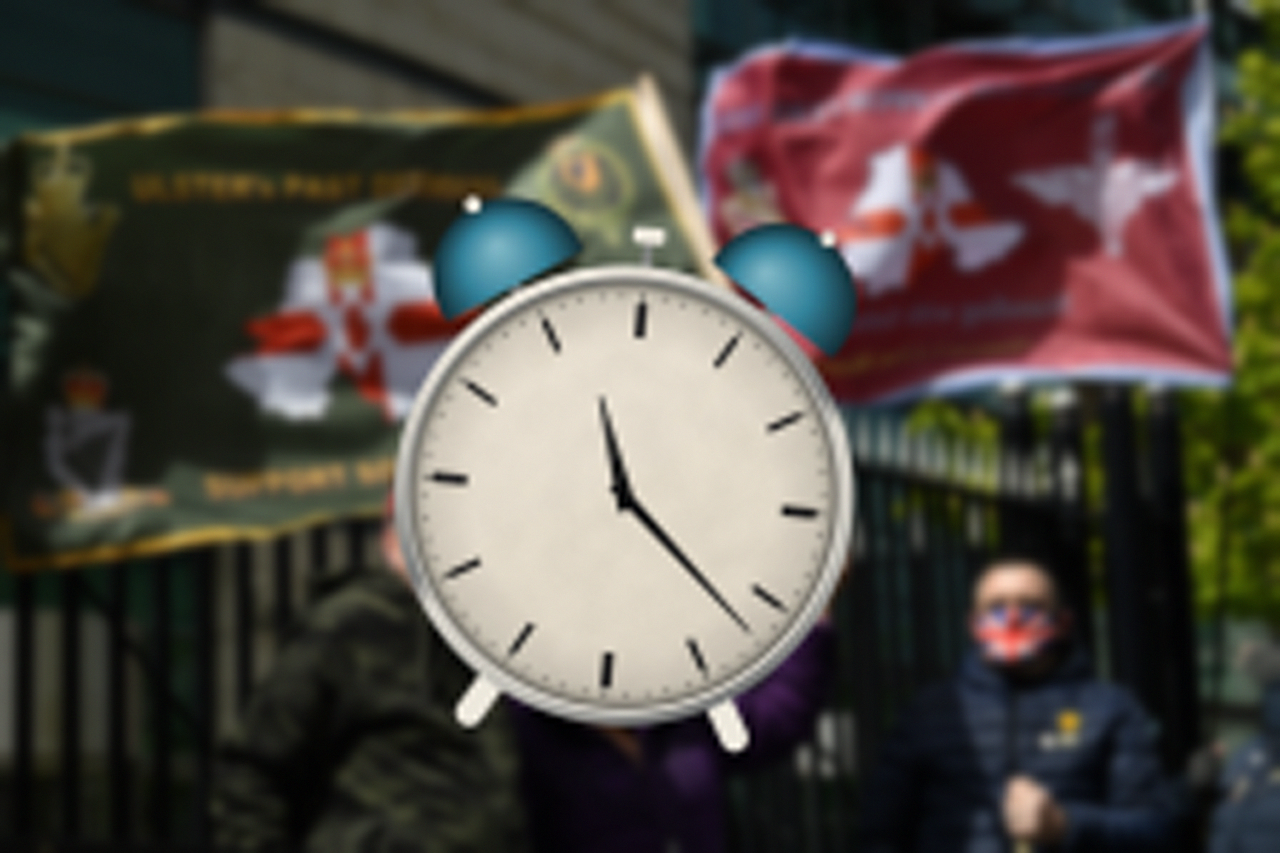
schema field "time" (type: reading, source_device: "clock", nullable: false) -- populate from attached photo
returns 11:22
